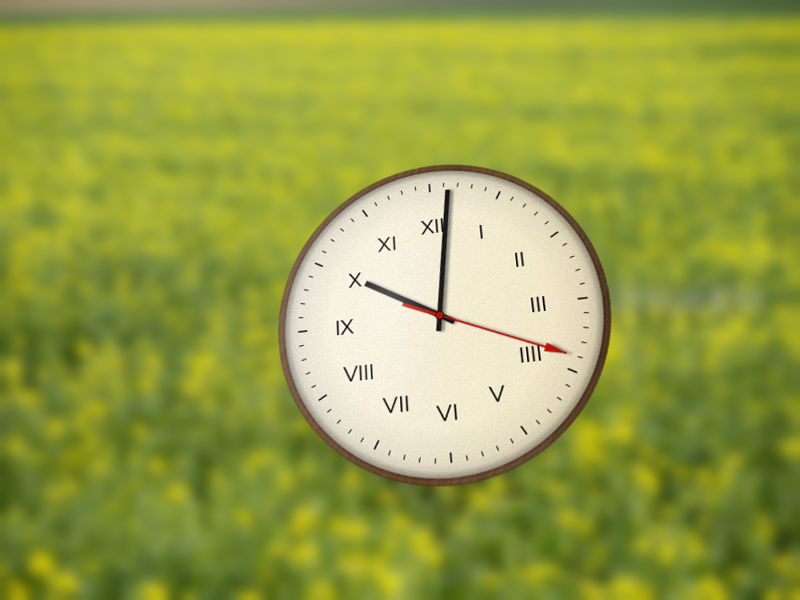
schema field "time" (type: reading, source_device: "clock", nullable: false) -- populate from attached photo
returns 10:01:19
